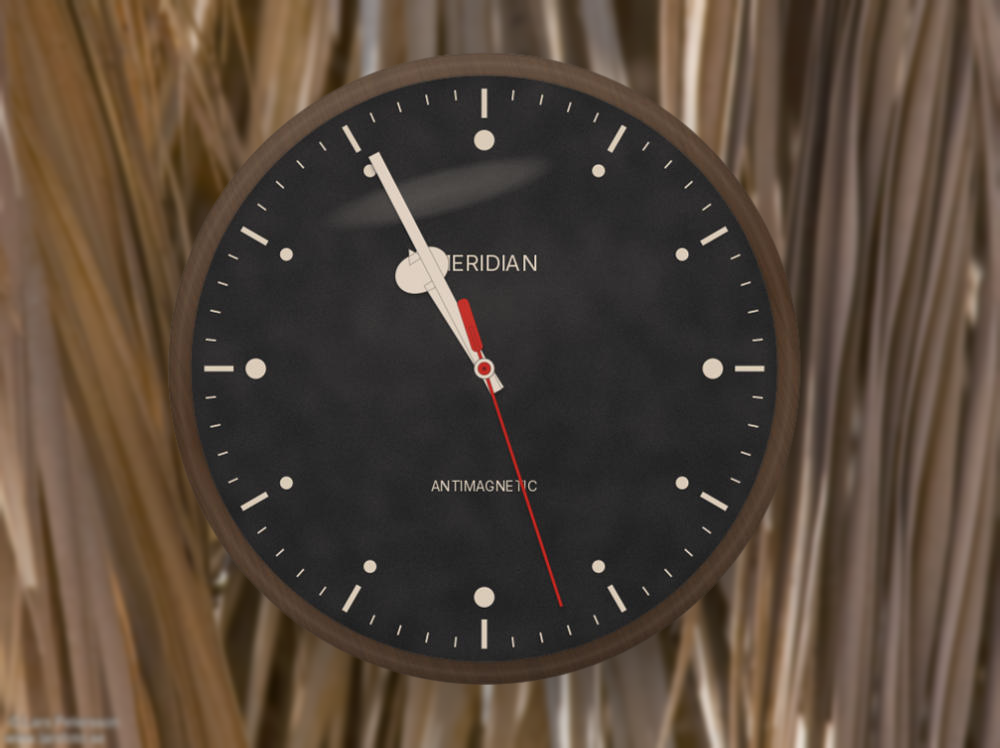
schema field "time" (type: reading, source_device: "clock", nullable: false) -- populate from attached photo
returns 10:55:27
